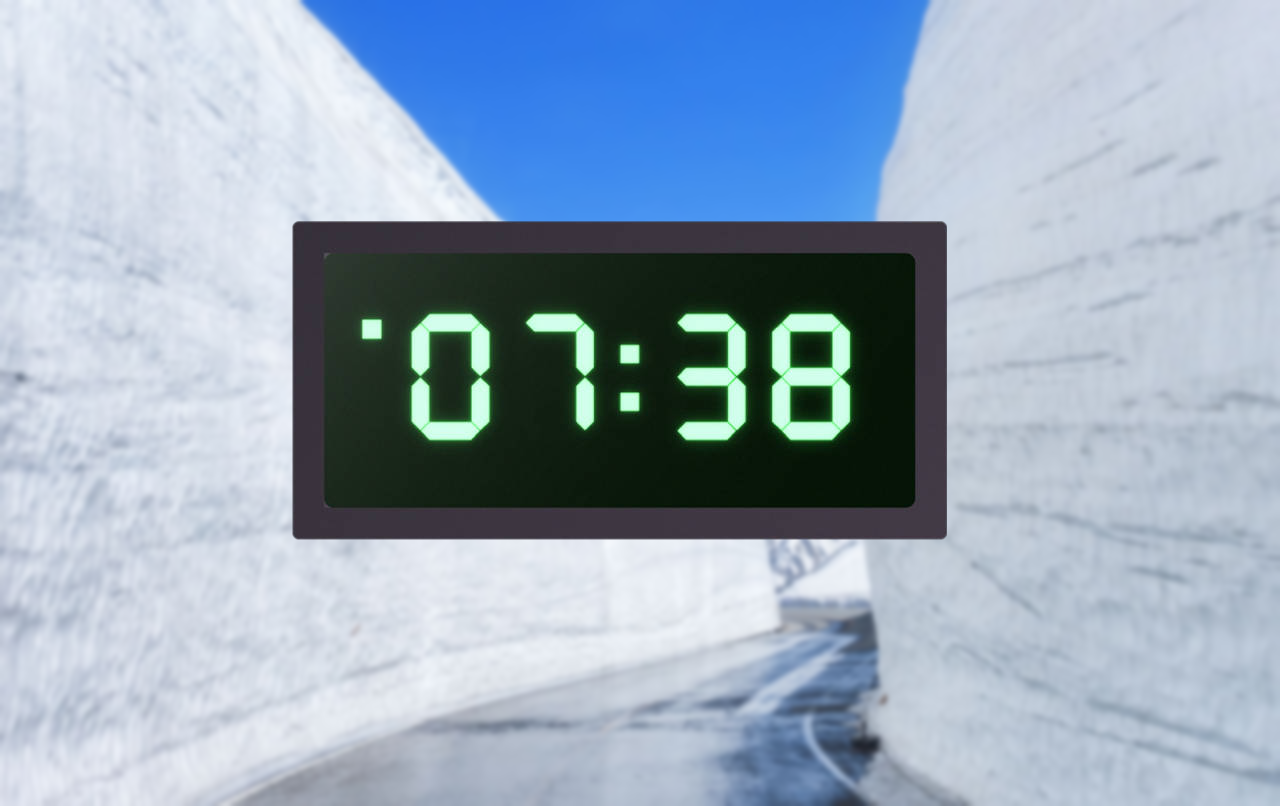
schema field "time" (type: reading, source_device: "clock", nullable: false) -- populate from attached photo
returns 7:38
